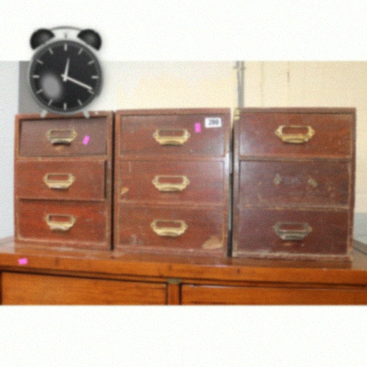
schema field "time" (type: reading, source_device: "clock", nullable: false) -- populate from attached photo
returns 12:19
